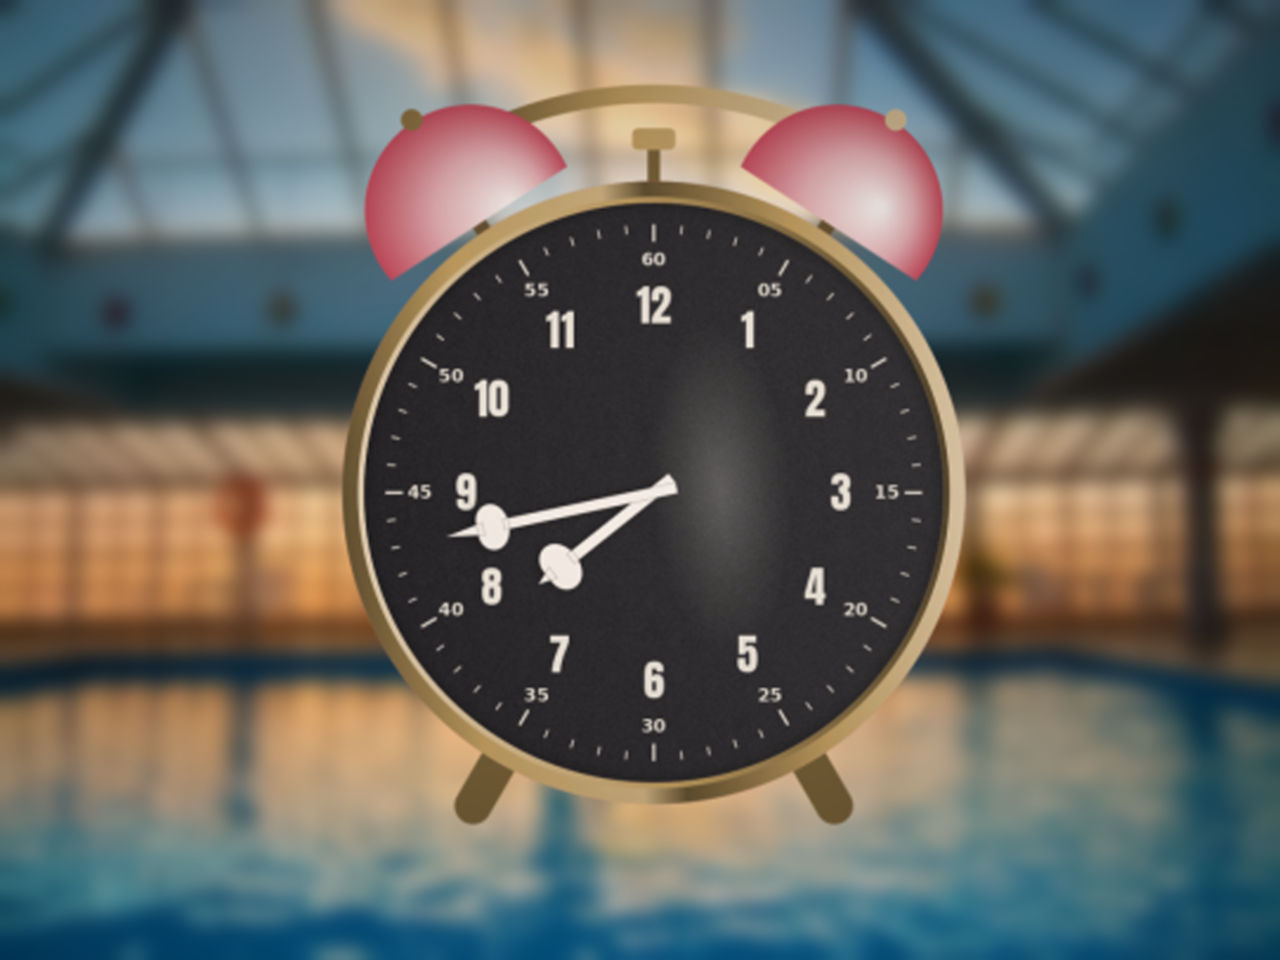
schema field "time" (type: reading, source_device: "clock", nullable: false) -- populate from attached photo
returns 7:43
